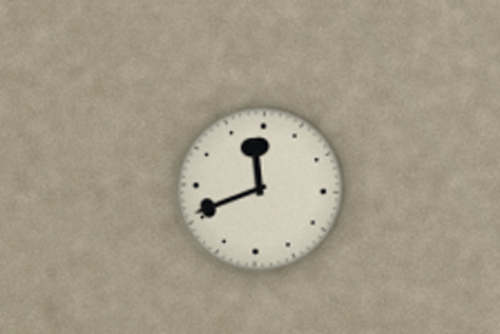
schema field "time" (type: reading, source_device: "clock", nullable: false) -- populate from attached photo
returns 11:41
